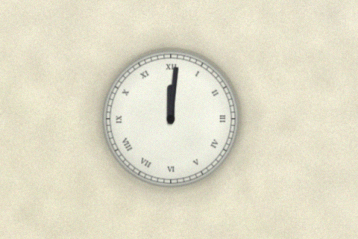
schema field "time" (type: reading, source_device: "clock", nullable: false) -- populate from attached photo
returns 12:01
